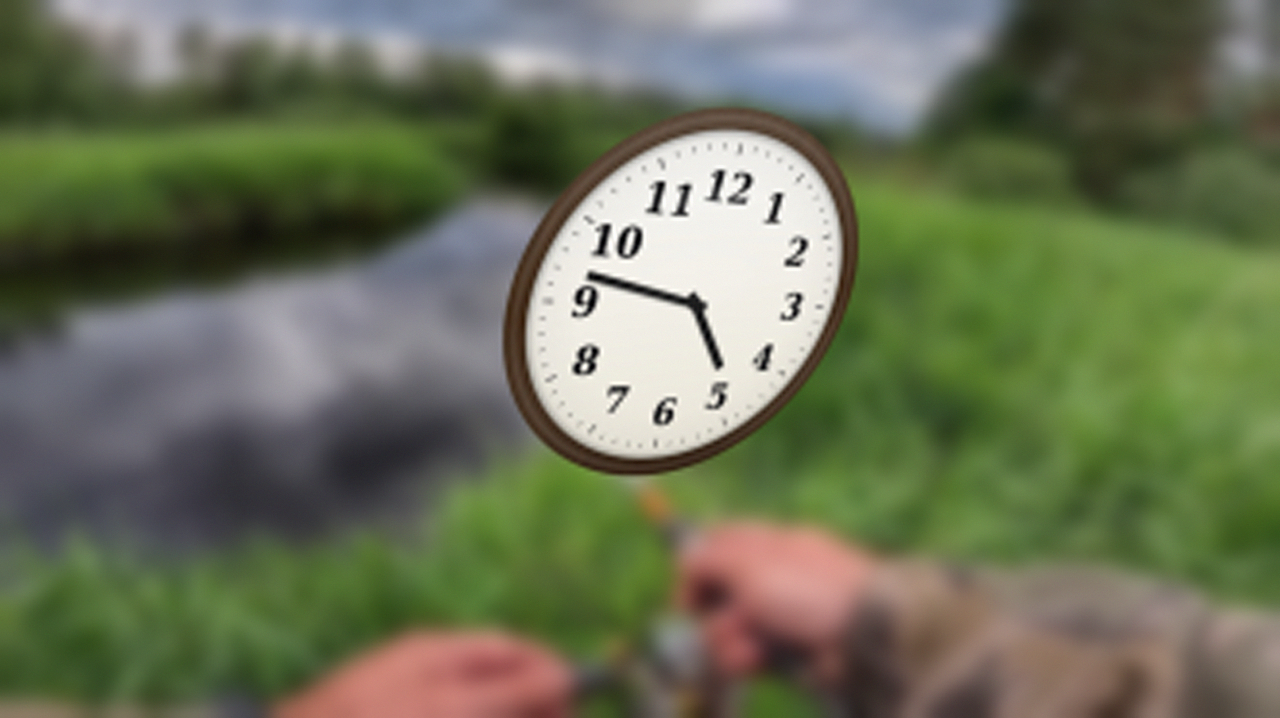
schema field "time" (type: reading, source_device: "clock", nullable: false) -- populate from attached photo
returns 4:47
